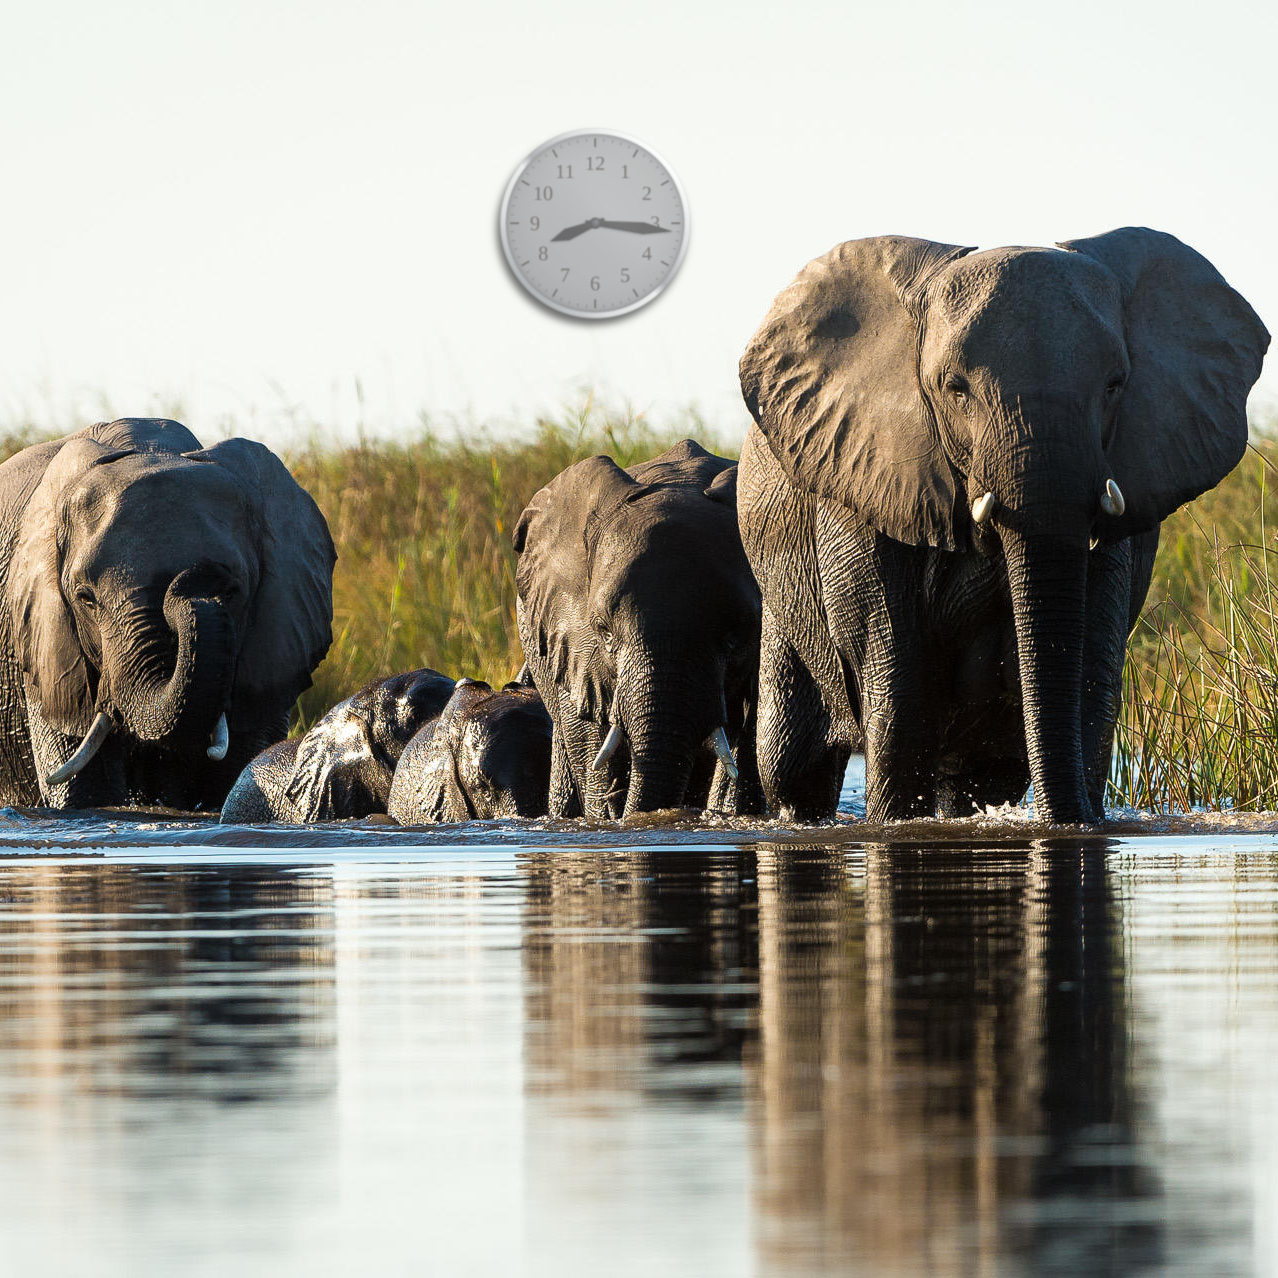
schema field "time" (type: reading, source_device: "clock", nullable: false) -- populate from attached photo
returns 8:16
